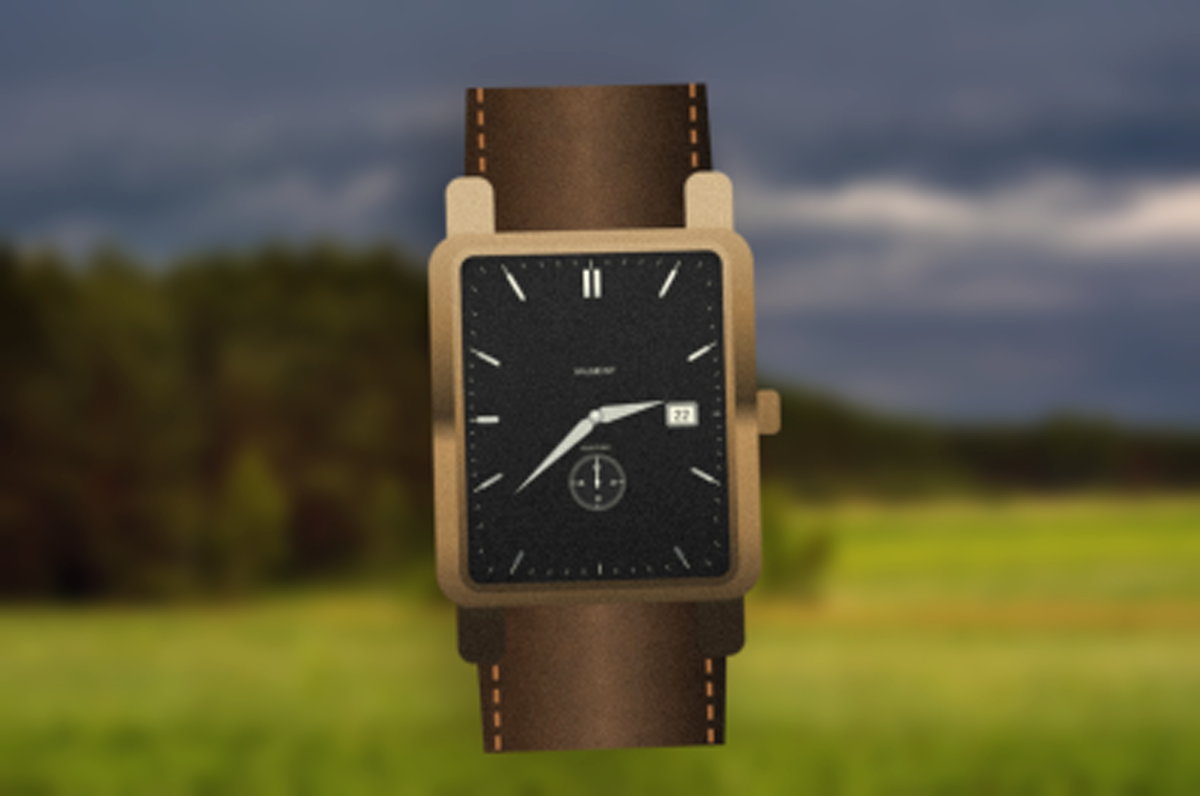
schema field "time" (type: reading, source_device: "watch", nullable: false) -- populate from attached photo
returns 2:38
